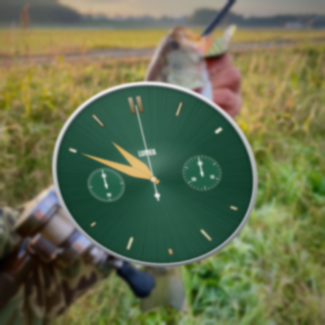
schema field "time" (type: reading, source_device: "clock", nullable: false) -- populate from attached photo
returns 10:50
